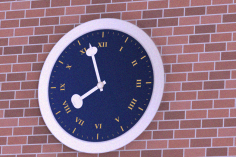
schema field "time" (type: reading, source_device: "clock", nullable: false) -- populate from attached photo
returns 7:57
